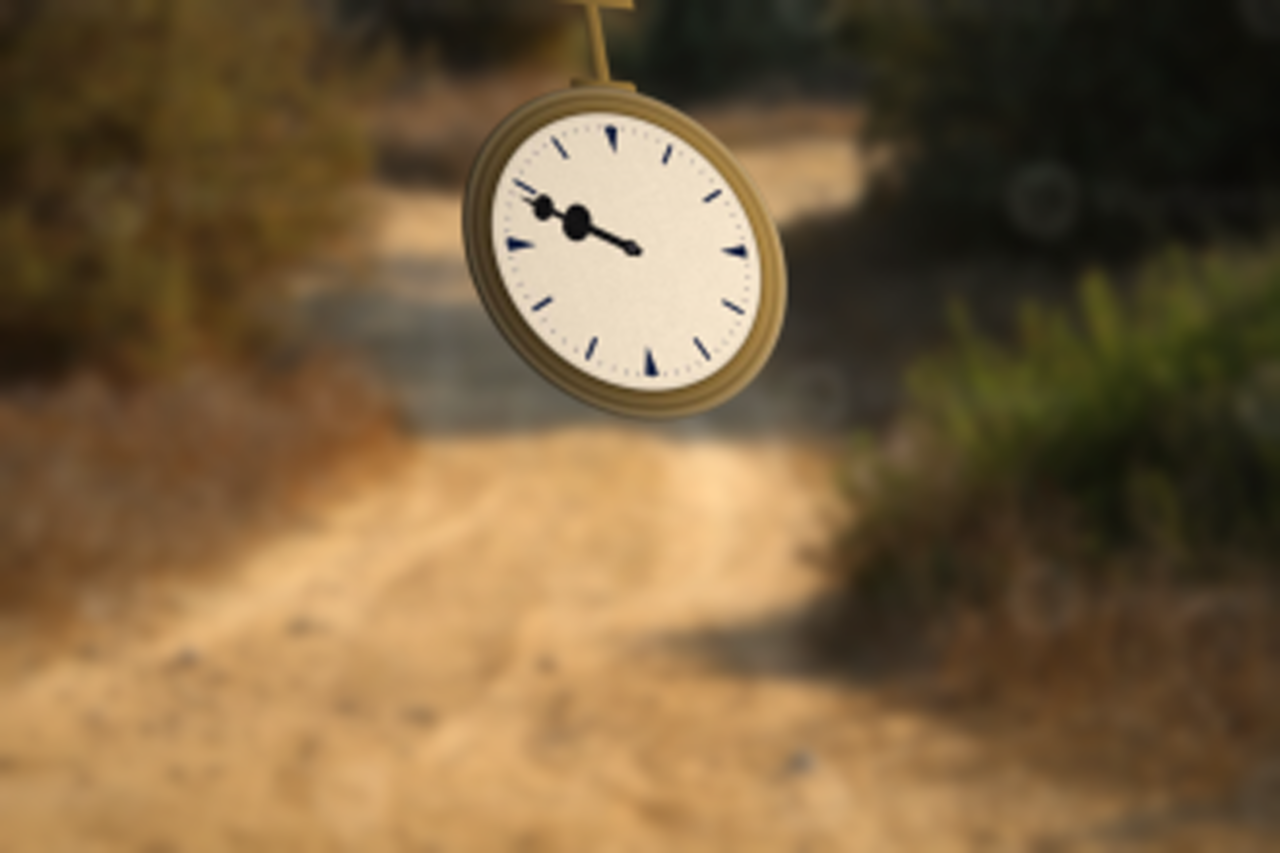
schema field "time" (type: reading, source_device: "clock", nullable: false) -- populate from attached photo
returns 9:49
